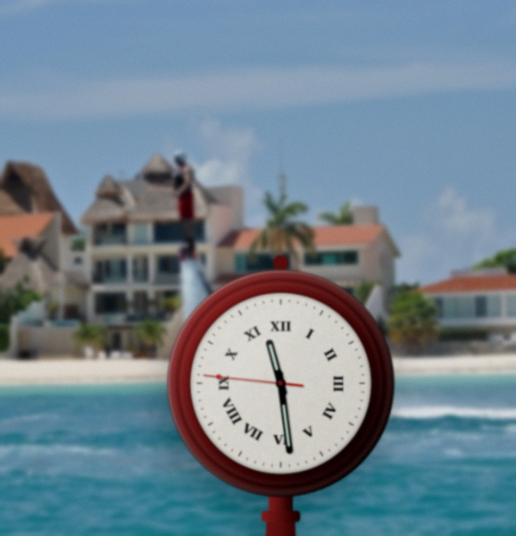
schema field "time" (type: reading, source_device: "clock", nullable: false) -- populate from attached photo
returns 11:28:46
